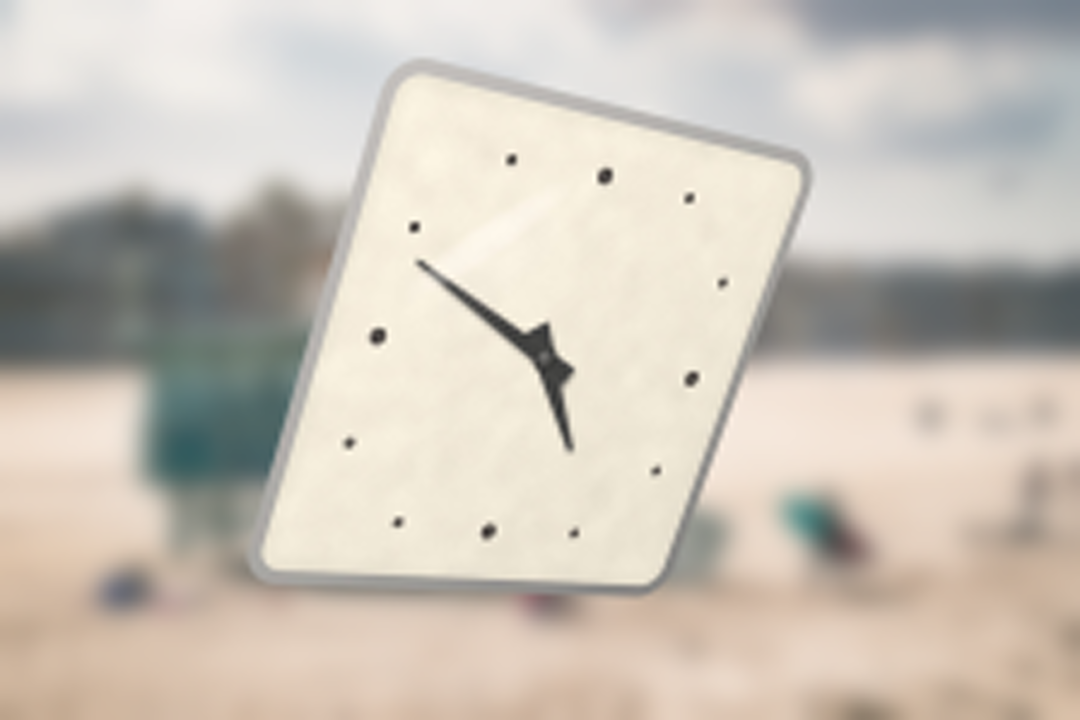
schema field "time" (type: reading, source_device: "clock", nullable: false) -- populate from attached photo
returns 4:49
